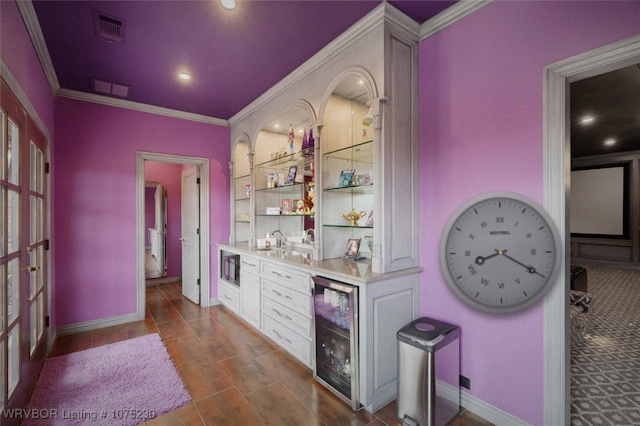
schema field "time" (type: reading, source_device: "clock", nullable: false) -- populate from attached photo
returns 8:20
